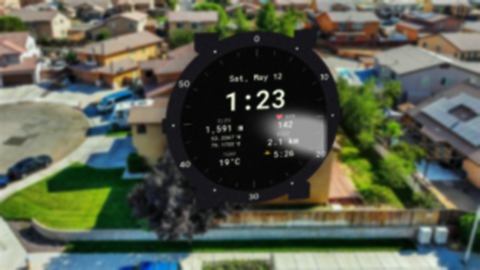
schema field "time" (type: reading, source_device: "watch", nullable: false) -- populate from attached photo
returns 1:23
